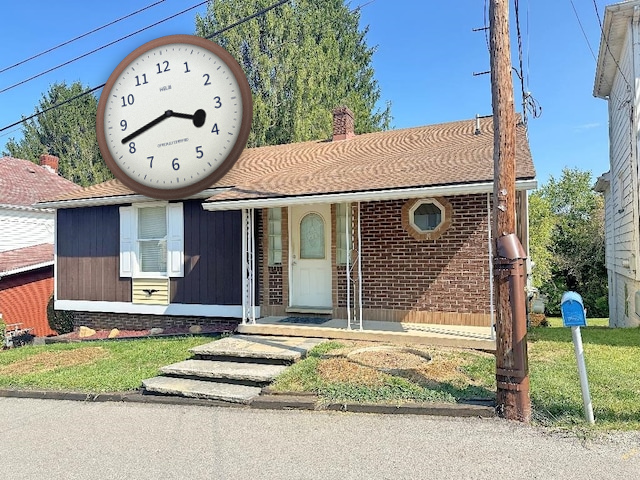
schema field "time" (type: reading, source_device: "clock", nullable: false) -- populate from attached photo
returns 3:42
